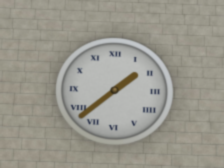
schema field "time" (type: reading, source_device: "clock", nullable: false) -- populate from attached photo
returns 1:38
